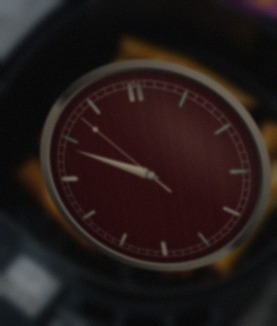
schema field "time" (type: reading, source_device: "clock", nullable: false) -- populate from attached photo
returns 9:48:53
